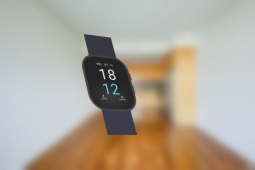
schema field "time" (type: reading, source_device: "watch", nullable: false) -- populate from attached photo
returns 18:12
